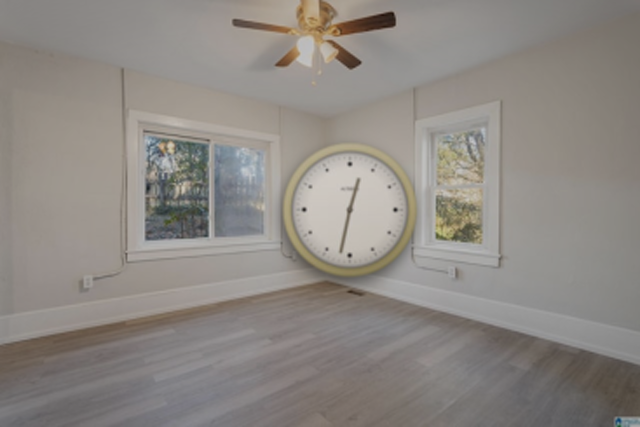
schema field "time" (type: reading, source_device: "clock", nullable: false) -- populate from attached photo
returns 12:32
